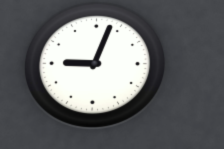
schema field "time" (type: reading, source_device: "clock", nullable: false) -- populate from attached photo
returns 9:03
